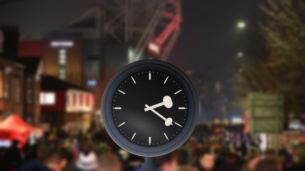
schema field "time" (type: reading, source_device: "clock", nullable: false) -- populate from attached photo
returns 2:21
